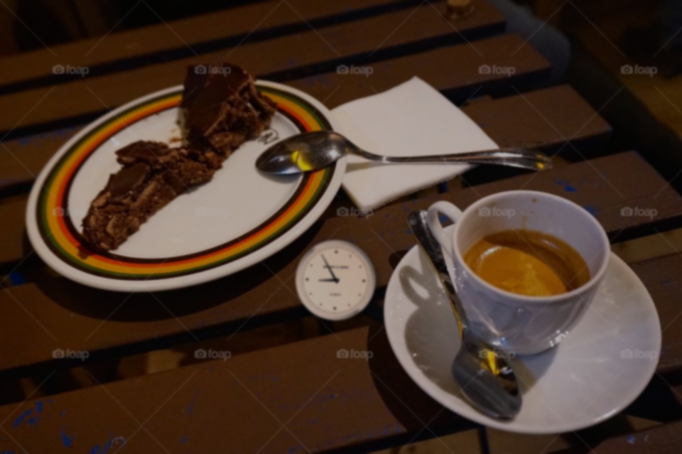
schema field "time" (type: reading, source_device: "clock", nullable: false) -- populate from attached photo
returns 8:55
